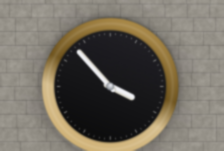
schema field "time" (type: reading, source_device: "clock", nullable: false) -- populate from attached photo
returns 3:53
